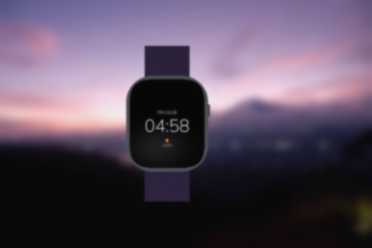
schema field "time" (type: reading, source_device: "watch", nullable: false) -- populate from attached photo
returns 4:58
